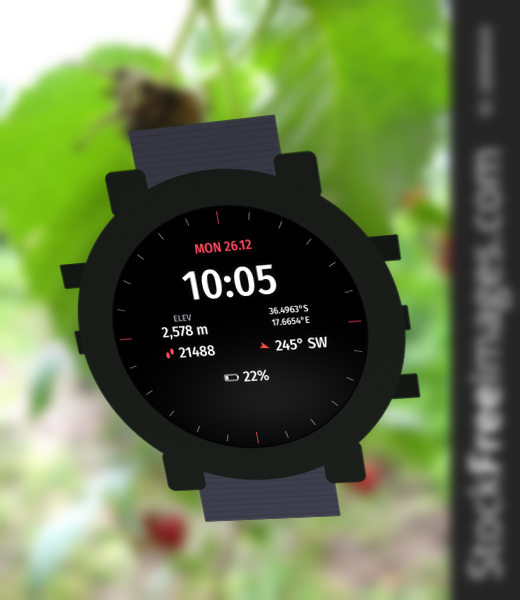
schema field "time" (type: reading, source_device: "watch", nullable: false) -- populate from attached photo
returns 10:05
